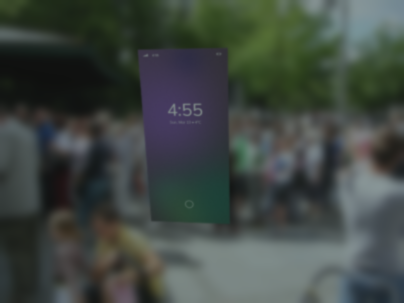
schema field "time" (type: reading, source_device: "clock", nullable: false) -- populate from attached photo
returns 4:55
